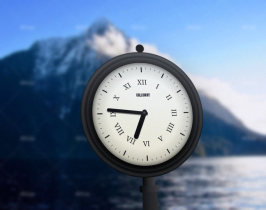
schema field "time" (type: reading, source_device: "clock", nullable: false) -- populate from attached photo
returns 6:46
